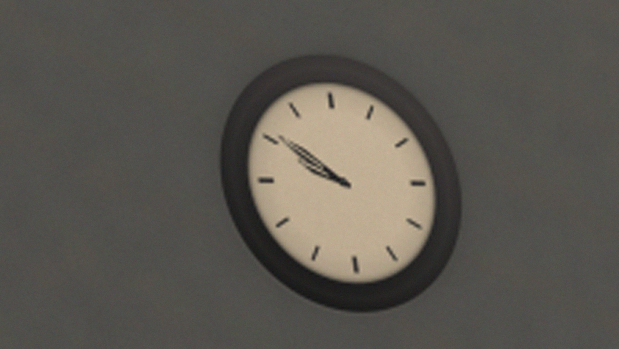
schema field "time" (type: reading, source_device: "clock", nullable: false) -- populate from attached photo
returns 9:51
